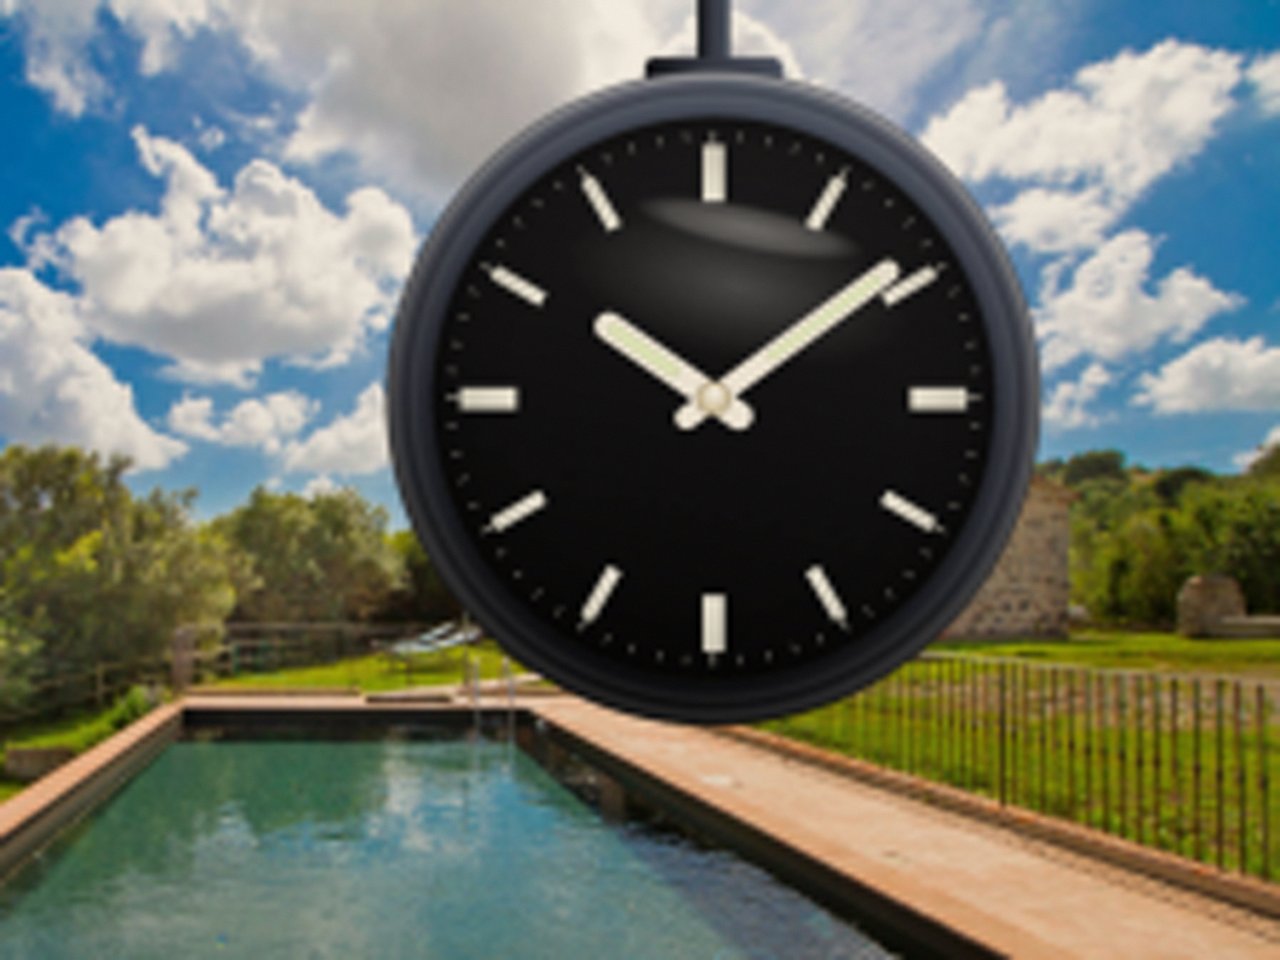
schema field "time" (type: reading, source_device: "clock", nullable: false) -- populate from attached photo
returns 10:09
